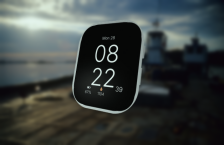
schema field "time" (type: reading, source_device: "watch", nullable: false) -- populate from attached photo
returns 8:22
